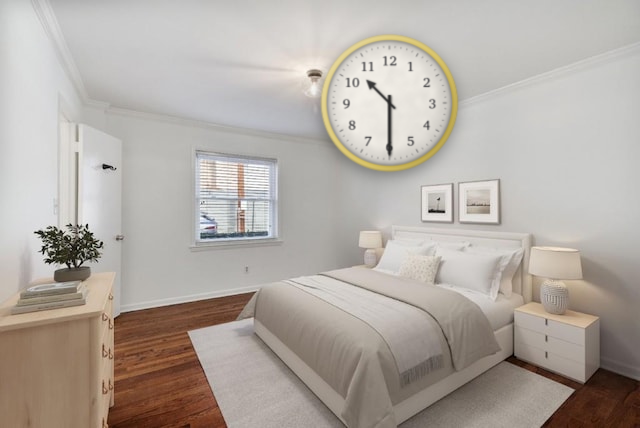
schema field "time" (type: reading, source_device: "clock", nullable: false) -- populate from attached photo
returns 10:30
